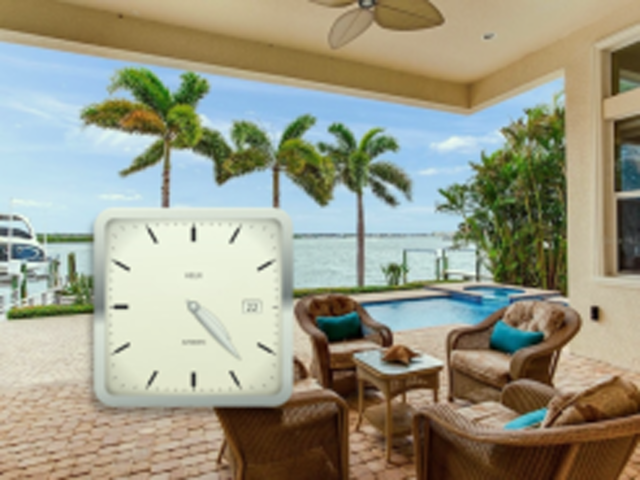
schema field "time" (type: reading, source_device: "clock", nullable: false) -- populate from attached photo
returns 4:23
